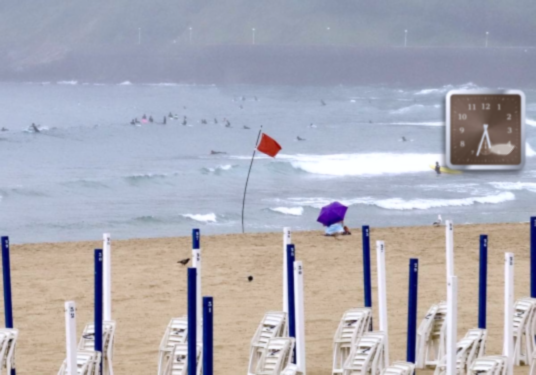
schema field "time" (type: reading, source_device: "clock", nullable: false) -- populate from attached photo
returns 5:33
